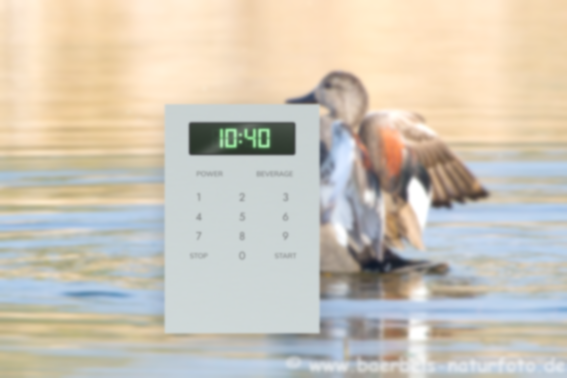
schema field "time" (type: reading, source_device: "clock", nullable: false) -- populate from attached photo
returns 10:40
